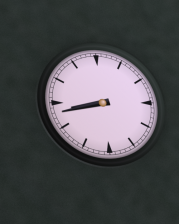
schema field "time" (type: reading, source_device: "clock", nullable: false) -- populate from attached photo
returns 8:43
